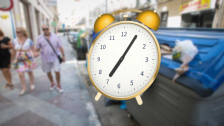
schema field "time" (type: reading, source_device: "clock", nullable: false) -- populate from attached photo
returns 7:05
